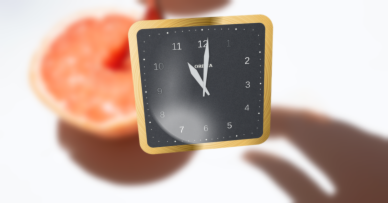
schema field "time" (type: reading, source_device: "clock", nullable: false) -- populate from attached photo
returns 11:01
